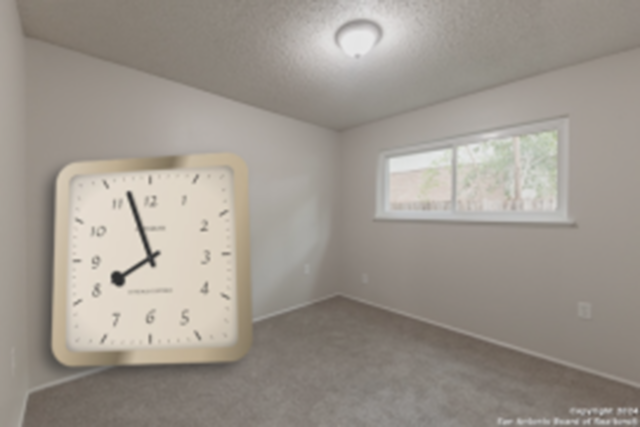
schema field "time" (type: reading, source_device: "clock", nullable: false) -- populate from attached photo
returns 7:57
